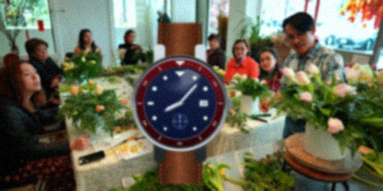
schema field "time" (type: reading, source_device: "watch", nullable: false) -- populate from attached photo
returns 8:07
